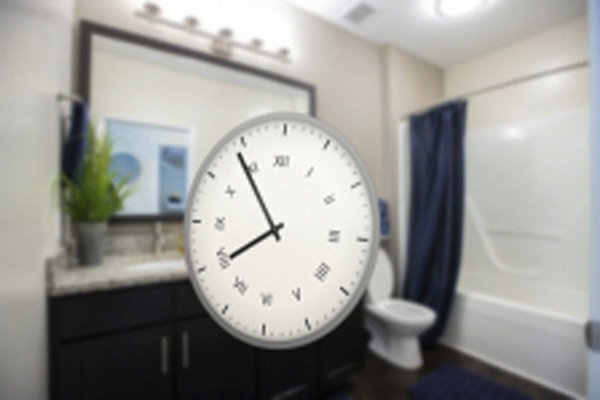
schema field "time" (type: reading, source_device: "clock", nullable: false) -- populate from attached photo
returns 7:54
